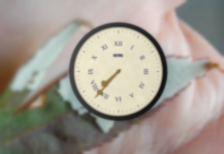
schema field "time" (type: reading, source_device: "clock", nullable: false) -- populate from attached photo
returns 7:37
